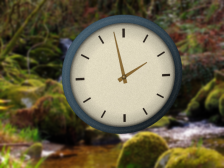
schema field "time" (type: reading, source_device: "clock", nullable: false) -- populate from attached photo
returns 1:58
